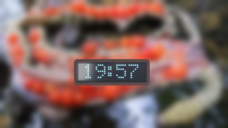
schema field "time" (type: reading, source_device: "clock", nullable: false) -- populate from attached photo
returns 19:57
